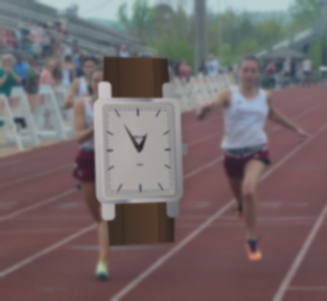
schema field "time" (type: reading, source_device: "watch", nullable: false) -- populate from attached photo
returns 12:55
